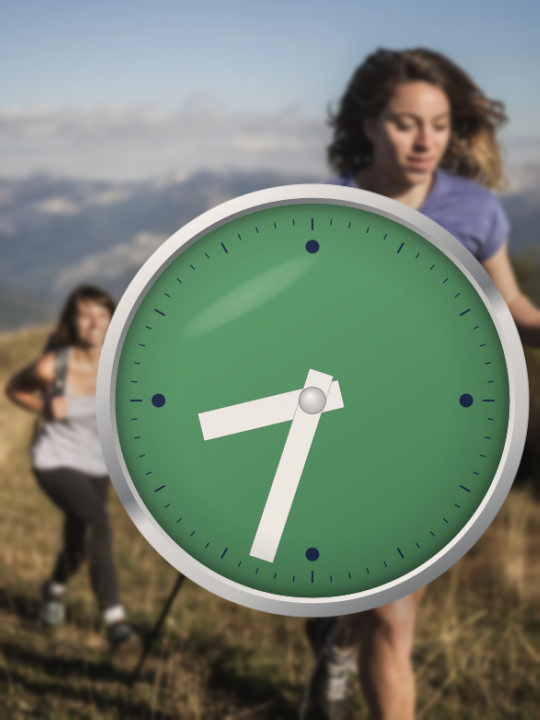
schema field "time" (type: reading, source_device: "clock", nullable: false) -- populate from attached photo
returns 8:33
